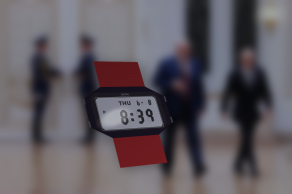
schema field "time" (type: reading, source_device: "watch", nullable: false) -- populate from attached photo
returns 8:39
